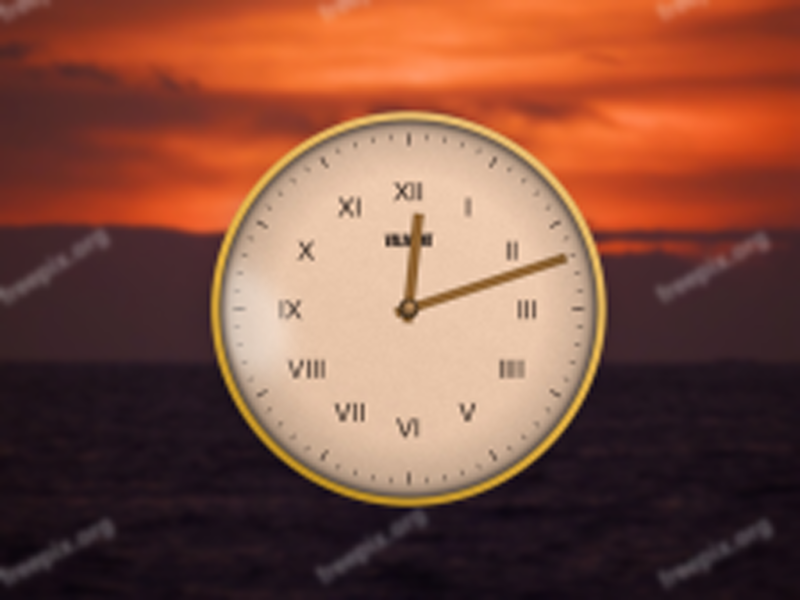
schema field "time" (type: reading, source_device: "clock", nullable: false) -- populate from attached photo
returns 12:12
